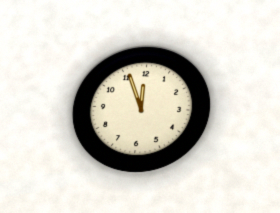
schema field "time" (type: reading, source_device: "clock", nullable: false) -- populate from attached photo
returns 11:56
